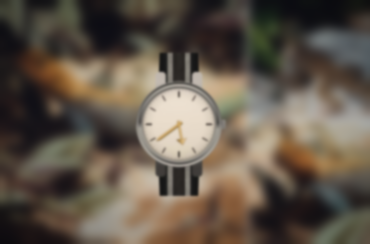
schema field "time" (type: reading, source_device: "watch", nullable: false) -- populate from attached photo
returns 5:39
